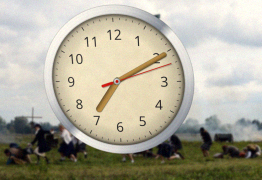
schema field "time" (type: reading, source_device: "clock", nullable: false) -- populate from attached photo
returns 7:10:12
